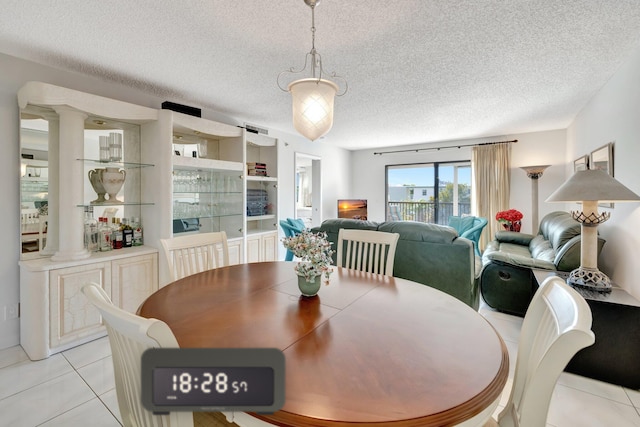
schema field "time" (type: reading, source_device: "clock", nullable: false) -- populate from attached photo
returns 18:28:57
